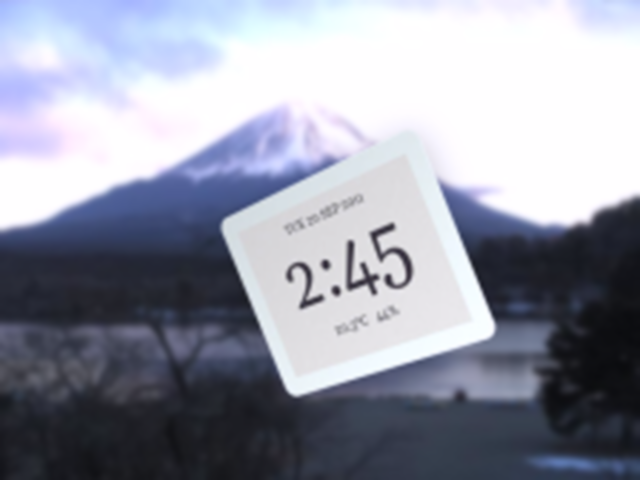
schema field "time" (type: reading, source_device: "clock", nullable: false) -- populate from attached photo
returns 2:45
